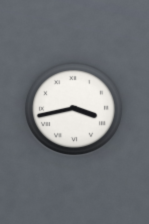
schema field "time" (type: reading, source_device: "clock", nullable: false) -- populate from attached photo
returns 3:43
